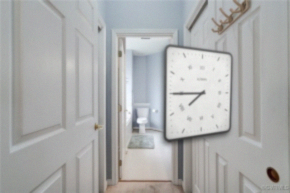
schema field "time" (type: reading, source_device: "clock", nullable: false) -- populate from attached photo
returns 7:45
